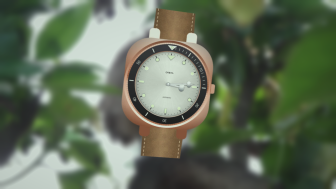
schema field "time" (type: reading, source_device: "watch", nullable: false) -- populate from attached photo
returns 3:14
